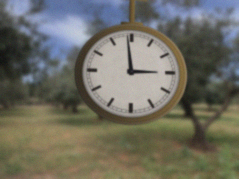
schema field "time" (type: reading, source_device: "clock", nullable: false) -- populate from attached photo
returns 2:59
